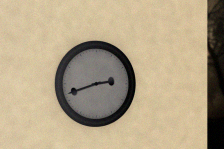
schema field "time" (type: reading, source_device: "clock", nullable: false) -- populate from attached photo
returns 2:42
